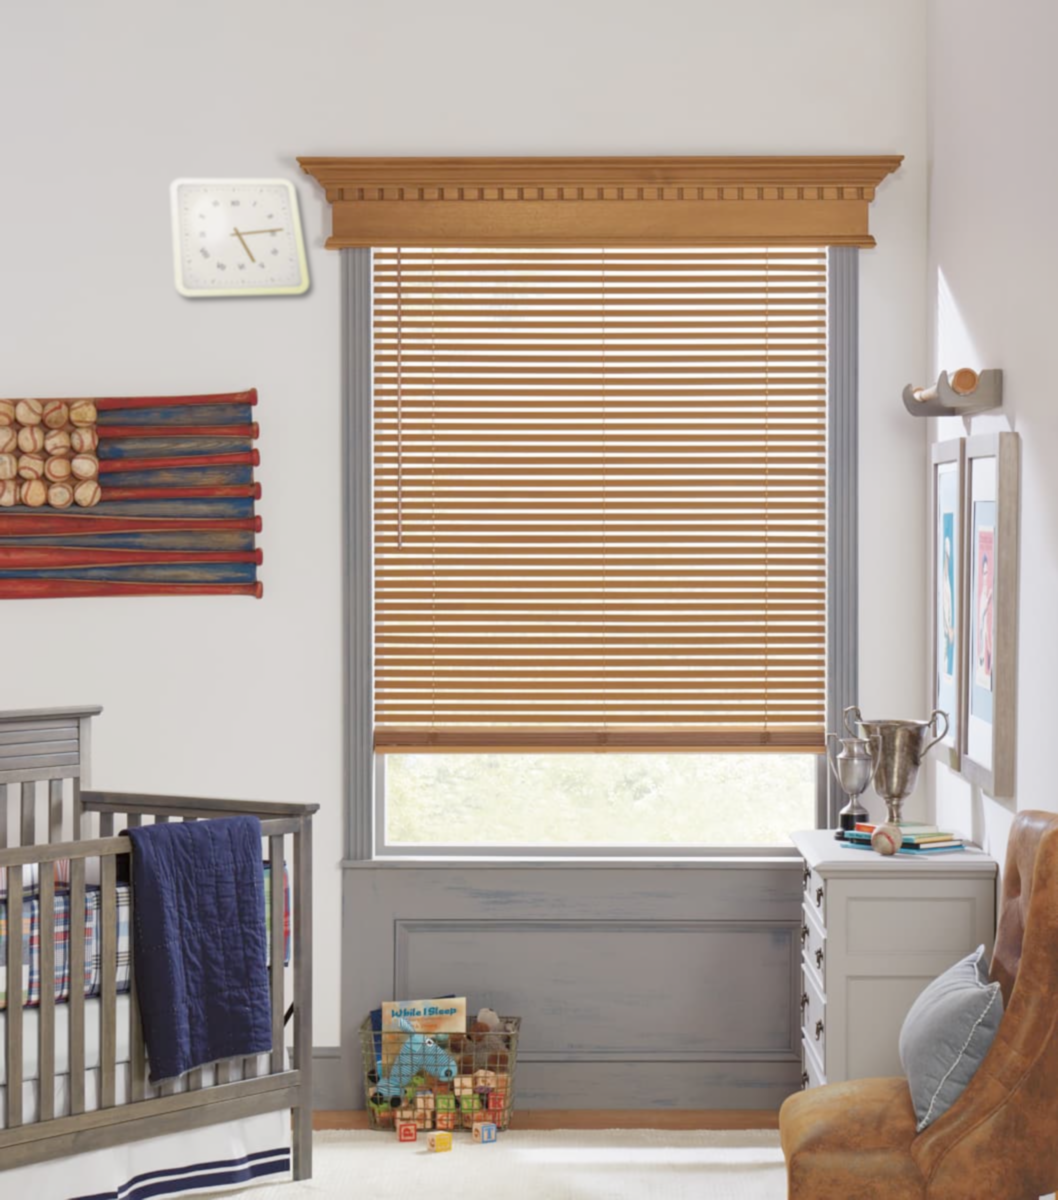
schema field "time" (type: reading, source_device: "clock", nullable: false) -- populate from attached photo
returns 5:14
